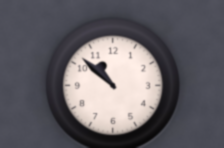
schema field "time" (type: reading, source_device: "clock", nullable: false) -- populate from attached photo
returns 10:52
